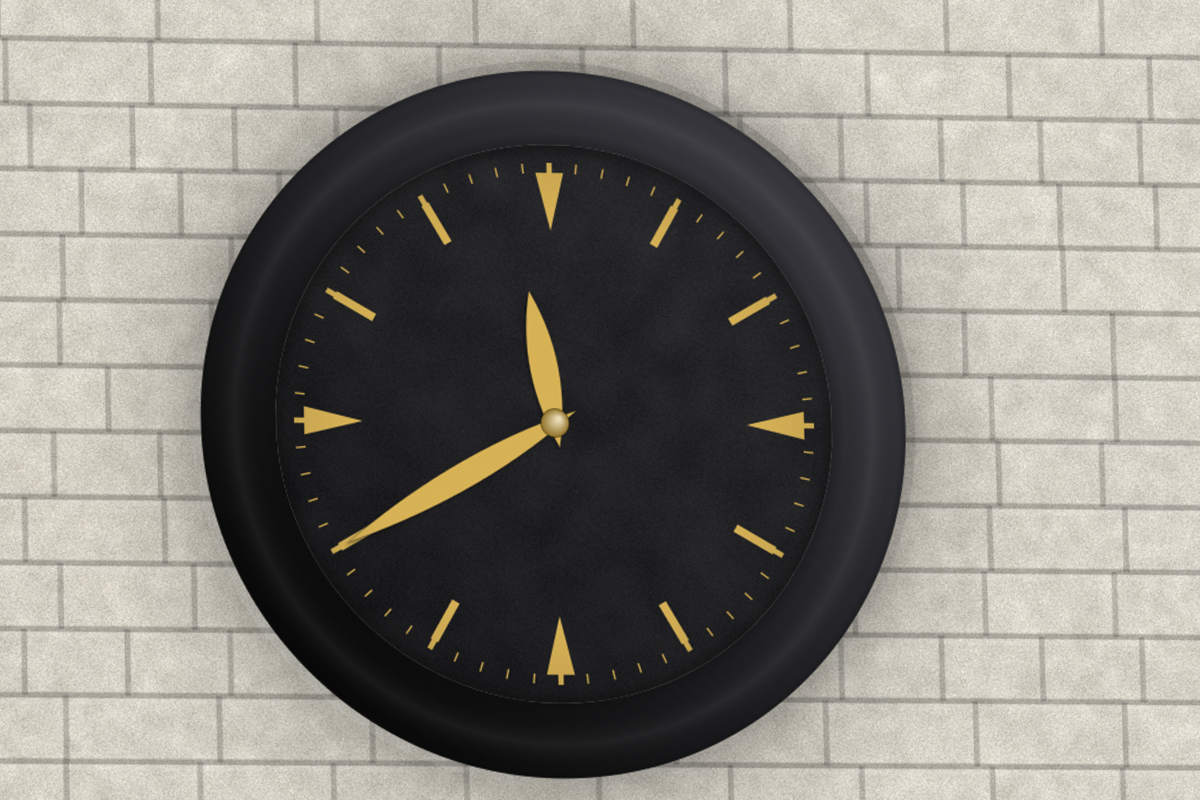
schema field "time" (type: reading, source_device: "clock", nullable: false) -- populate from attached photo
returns 11:40
